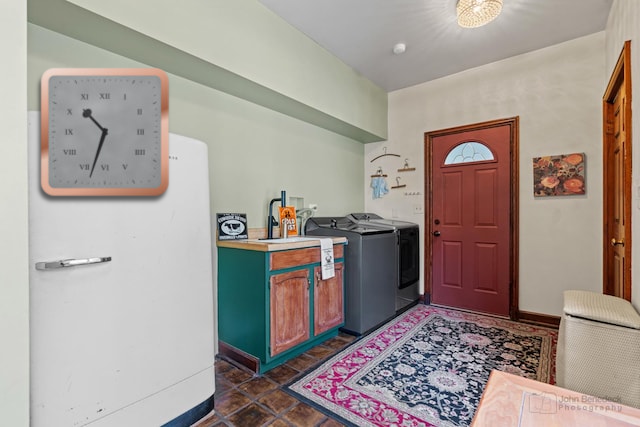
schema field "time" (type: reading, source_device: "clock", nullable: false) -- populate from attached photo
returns 10:33
